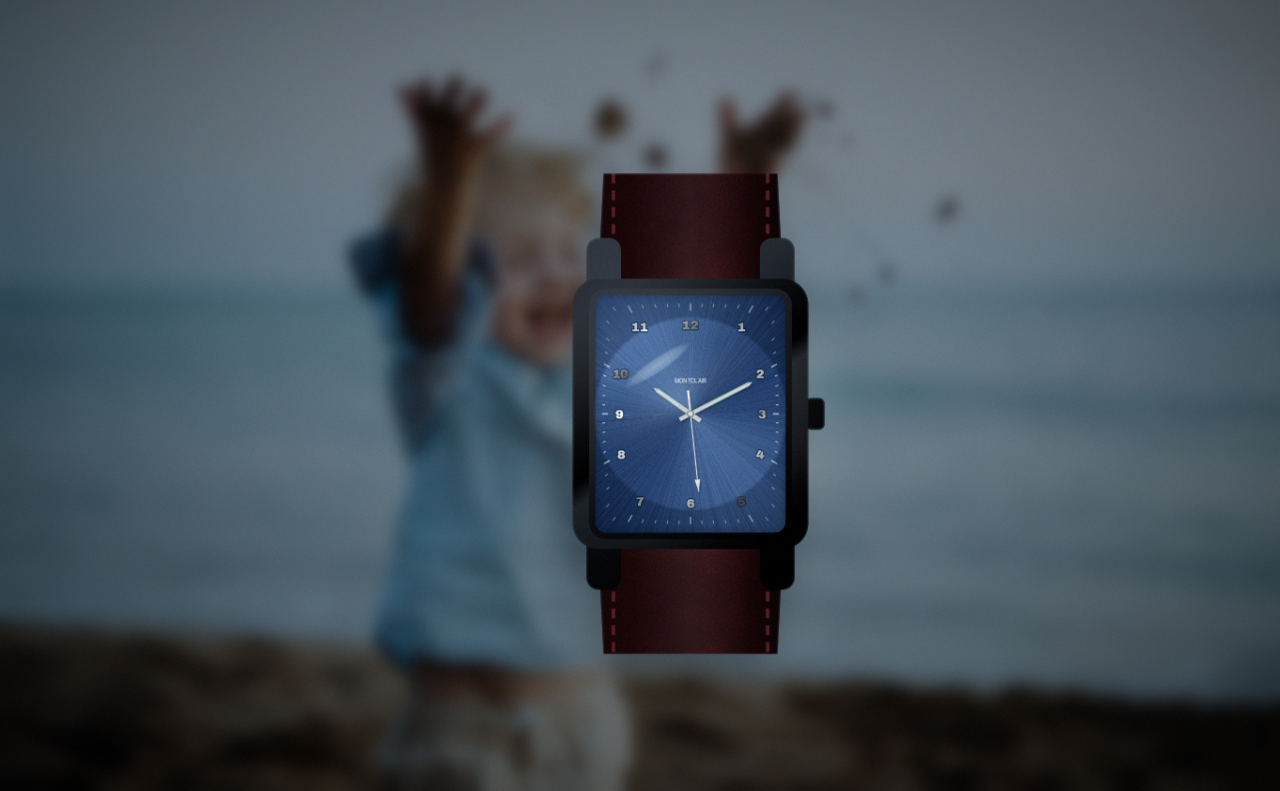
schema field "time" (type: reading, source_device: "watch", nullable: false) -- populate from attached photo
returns 10:10:29
